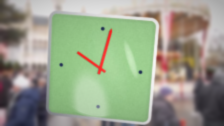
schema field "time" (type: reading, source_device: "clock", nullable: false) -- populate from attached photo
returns 10:02
